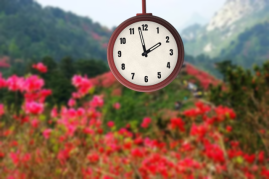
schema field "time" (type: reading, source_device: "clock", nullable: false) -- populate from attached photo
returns 1:58
